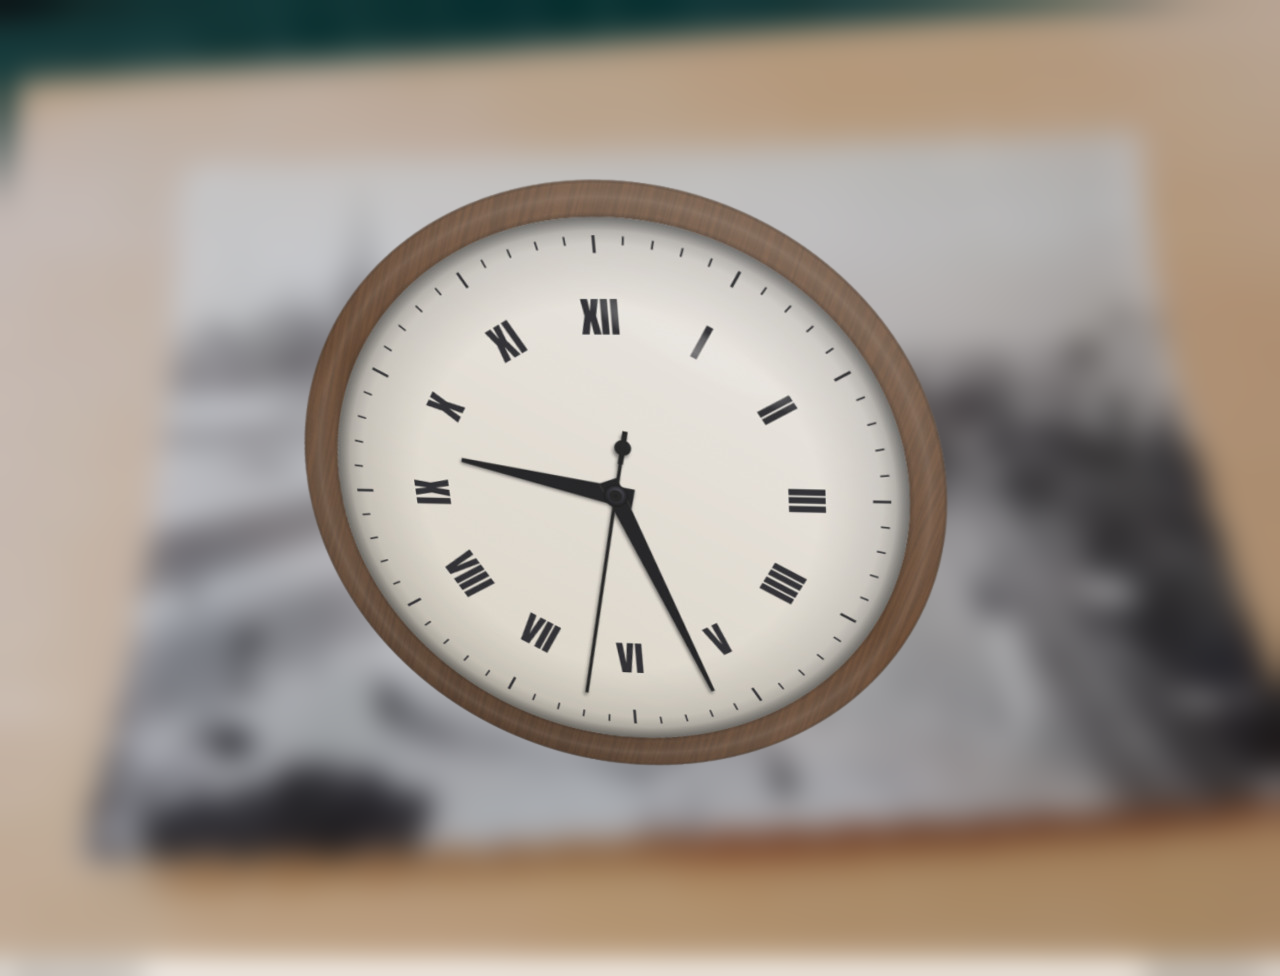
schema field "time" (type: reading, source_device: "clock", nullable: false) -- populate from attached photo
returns 9:26:32
